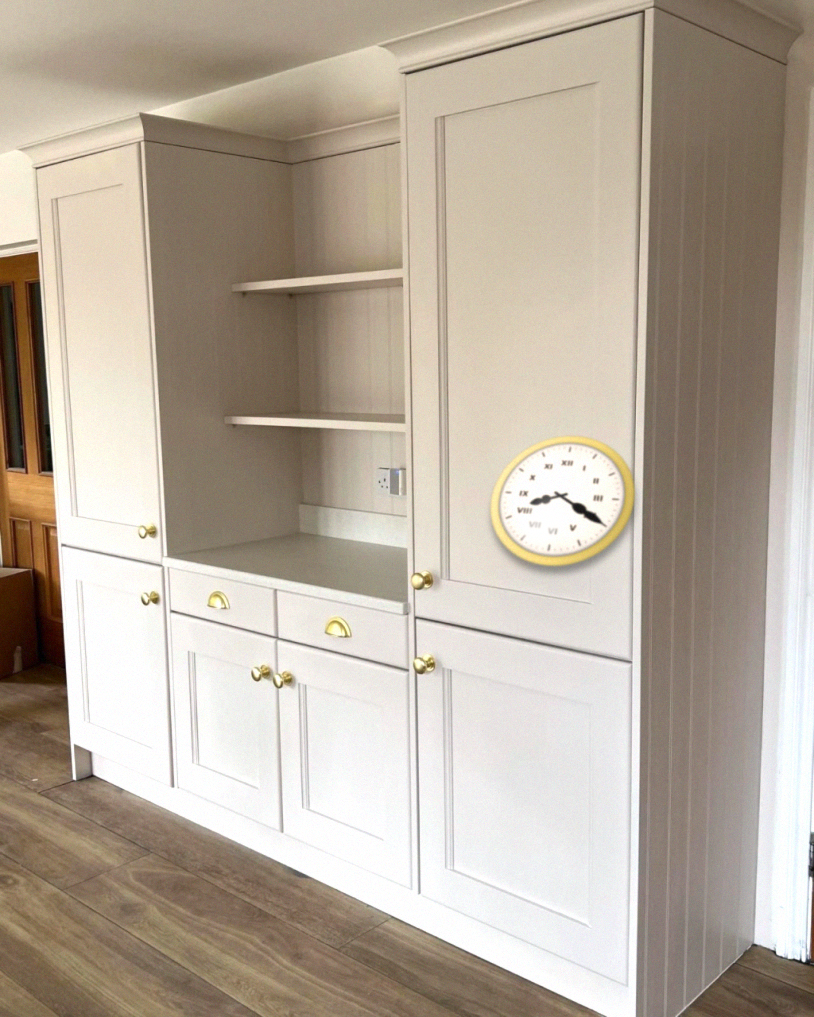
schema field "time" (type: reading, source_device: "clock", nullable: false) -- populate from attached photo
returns 8:20
